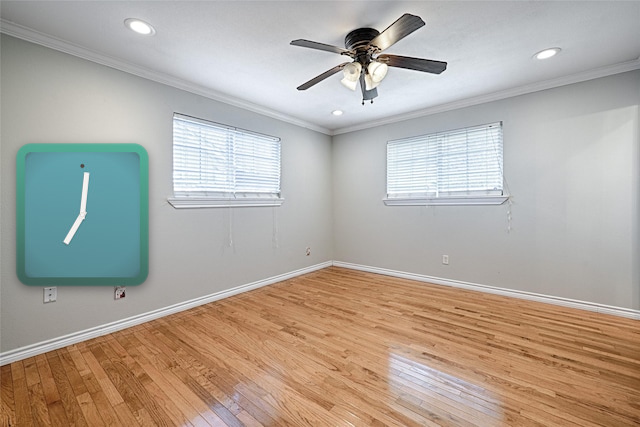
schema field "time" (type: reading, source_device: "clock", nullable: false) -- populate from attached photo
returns 7:01
